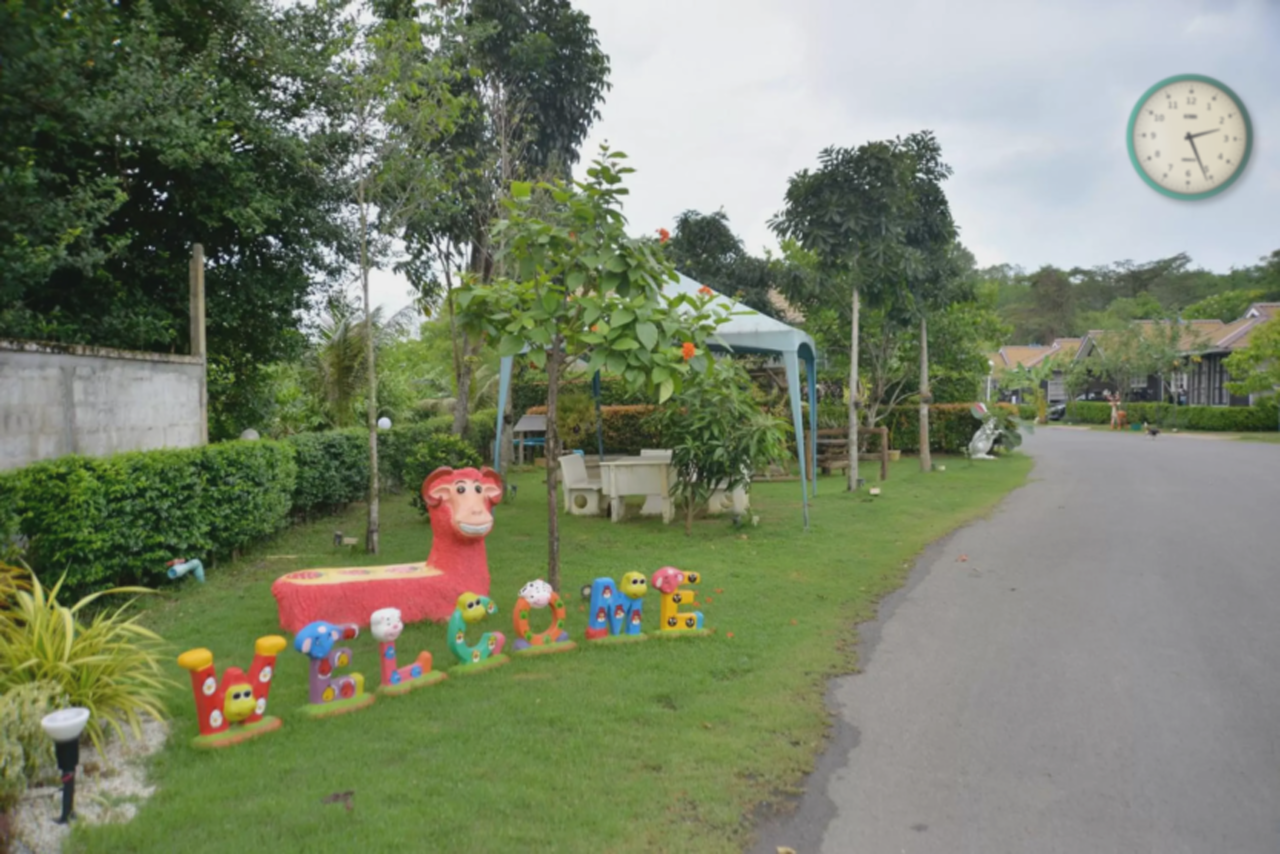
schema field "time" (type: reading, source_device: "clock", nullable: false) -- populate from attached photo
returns 2:26
